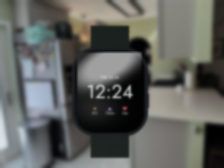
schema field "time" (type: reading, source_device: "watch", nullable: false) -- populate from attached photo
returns 12:24
